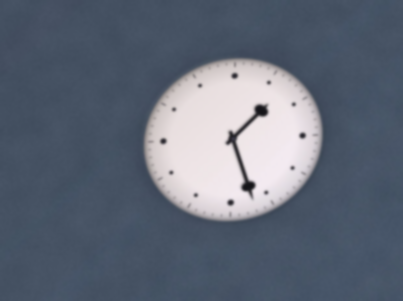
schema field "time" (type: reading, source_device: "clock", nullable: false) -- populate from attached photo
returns 1:27
